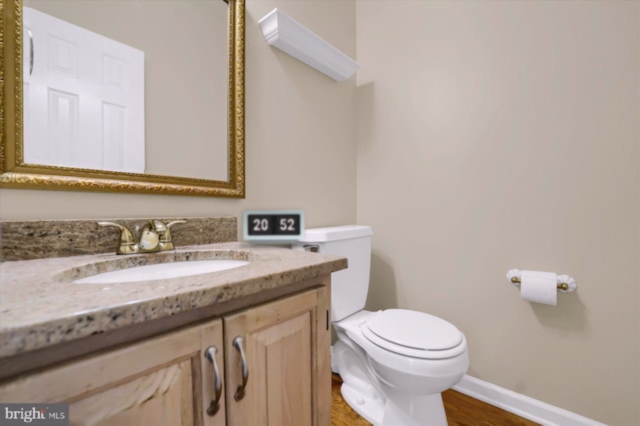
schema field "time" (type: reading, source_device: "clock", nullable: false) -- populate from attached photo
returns 20:52
